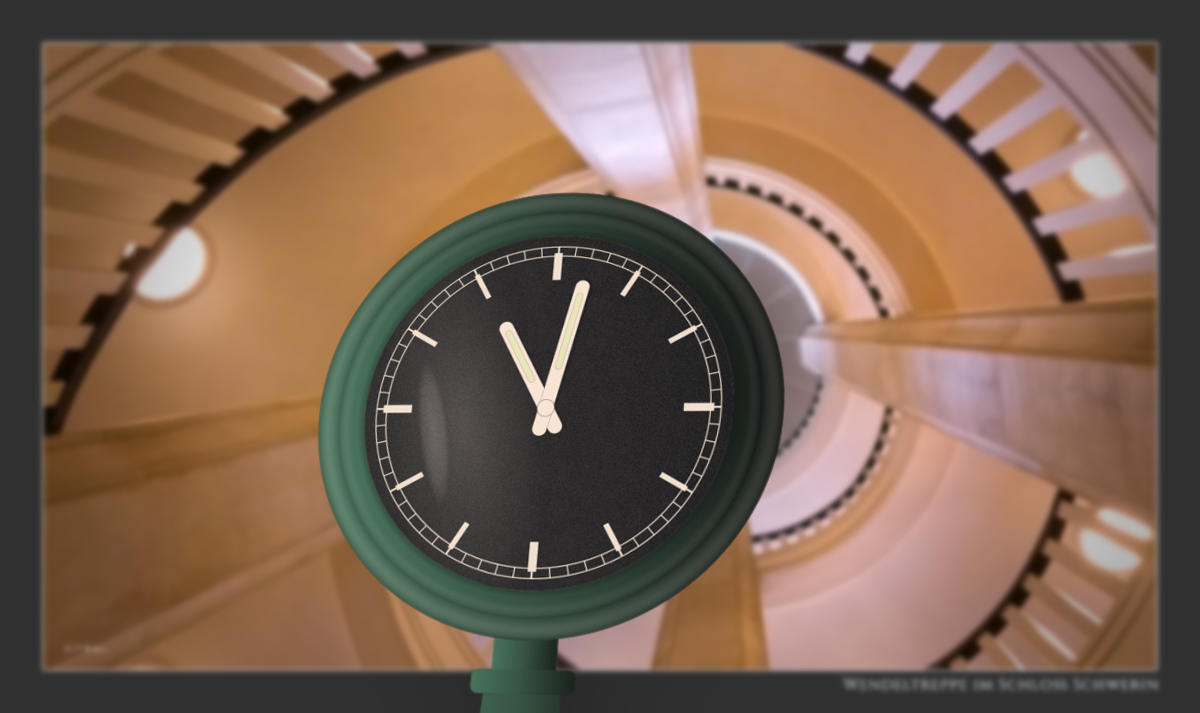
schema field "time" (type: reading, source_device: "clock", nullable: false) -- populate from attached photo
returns 11:02
